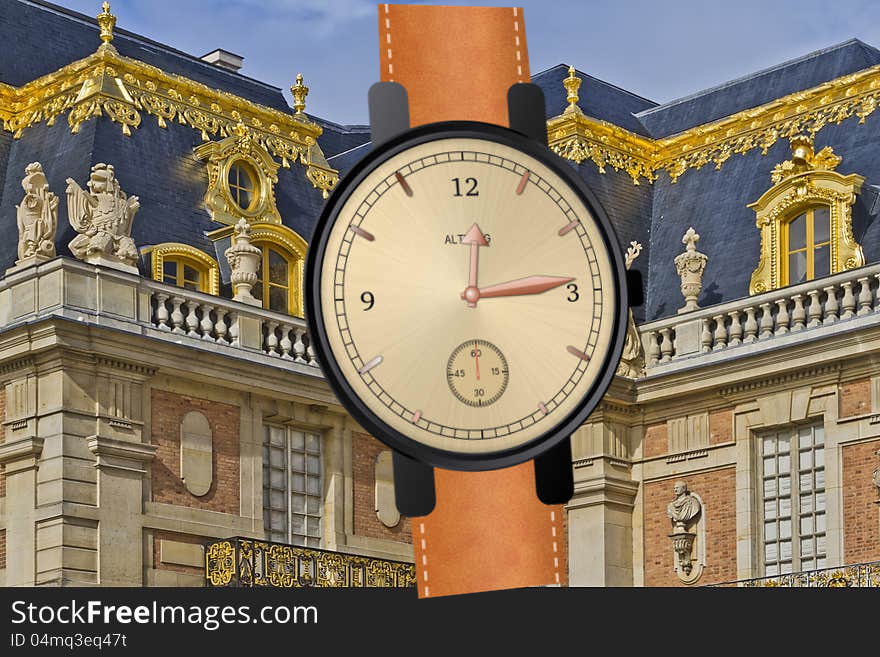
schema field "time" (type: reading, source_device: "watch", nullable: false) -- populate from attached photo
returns 12:14
